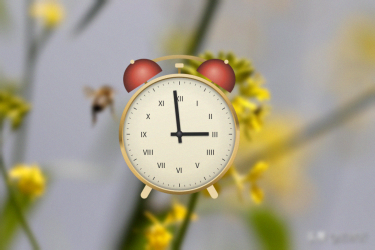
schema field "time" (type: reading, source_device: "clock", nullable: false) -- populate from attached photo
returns 2:59
